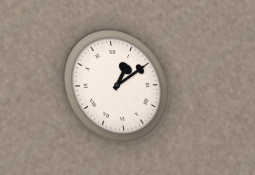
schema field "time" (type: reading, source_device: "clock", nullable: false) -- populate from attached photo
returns 1:10
